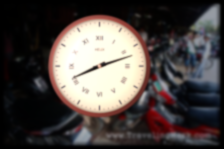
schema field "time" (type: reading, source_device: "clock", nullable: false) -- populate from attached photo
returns 8:12
